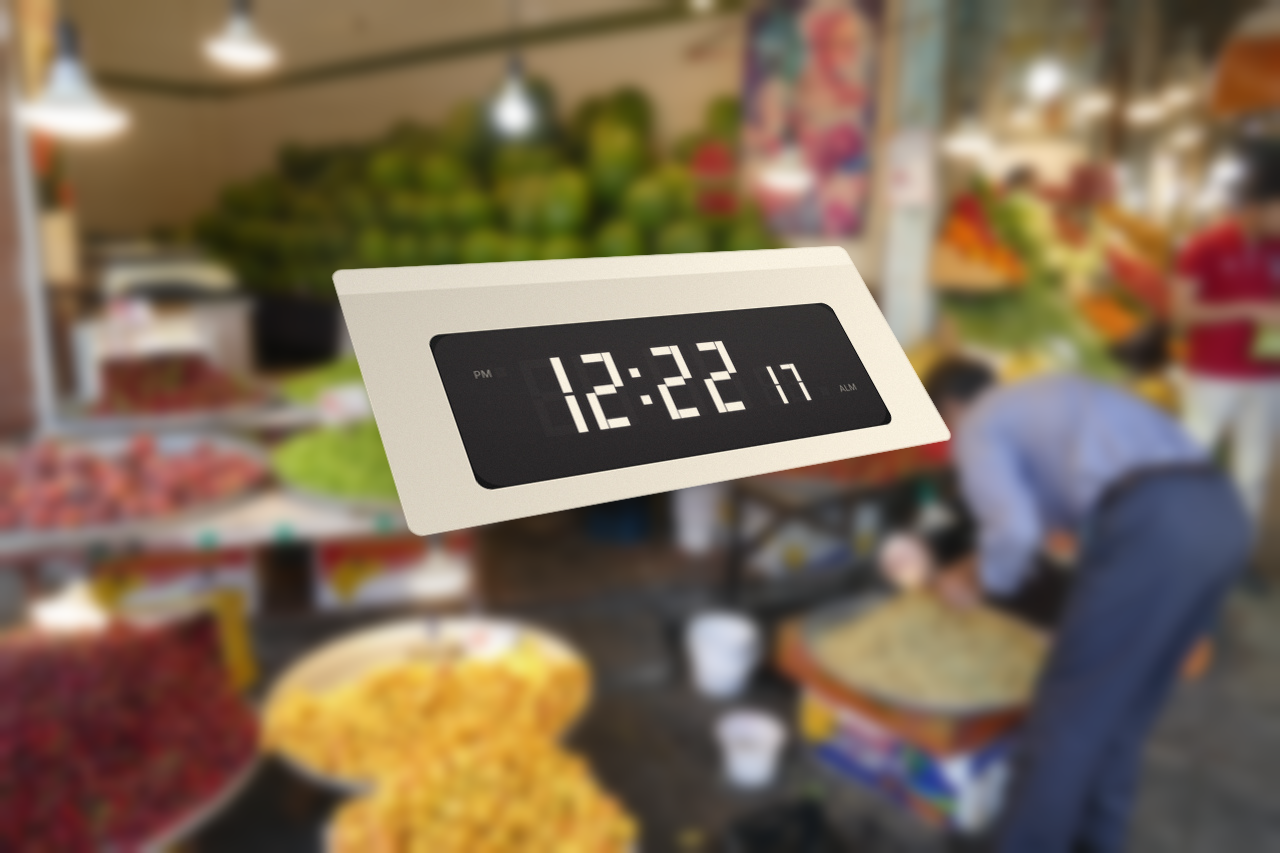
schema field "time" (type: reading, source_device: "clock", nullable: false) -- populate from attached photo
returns 12:22:17
